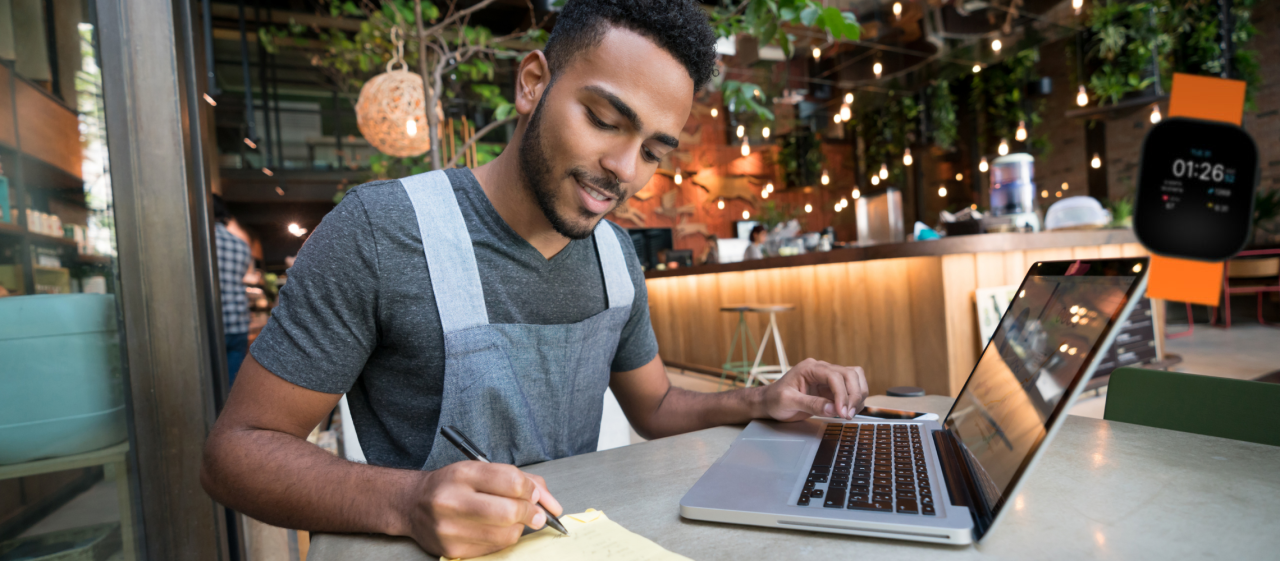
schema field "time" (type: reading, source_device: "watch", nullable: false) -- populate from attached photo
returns 1:26
